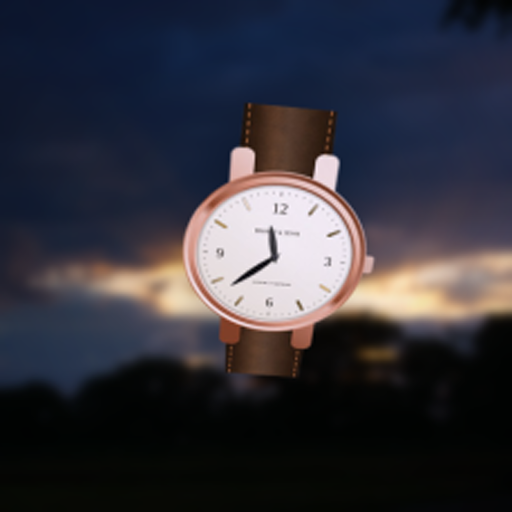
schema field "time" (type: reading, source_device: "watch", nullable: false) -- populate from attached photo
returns 11:38
